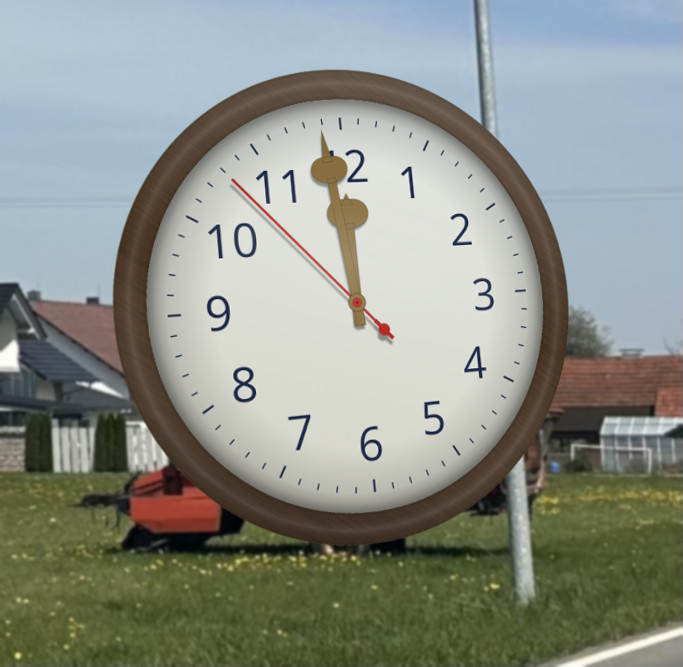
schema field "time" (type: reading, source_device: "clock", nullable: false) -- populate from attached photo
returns 11:58:53
